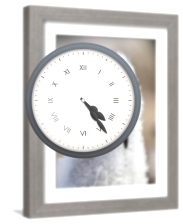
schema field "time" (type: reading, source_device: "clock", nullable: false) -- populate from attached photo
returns 4:24
